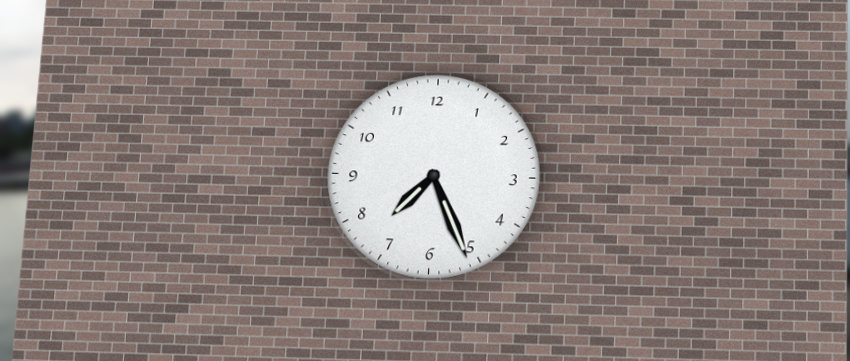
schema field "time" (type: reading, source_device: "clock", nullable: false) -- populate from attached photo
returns 7:26
